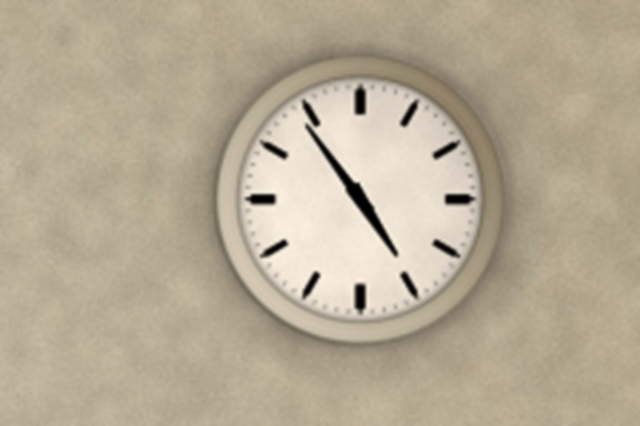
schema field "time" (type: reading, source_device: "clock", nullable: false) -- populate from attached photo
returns 4:54
